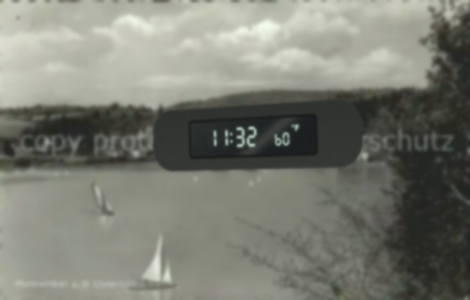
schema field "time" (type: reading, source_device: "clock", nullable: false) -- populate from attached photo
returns 11:32
